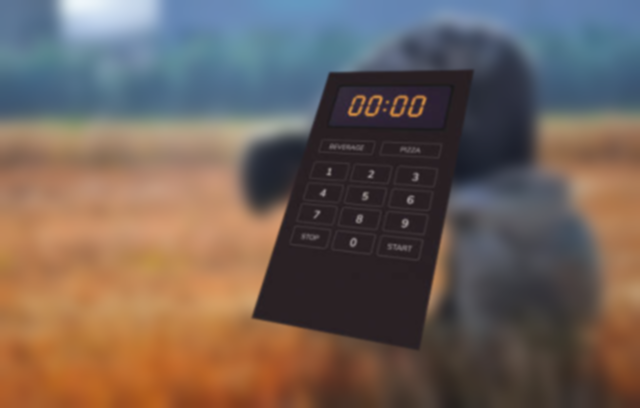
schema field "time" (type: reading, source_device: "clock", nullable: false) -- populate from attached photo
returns 0:00
